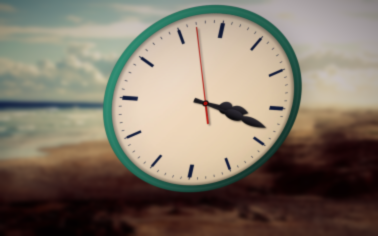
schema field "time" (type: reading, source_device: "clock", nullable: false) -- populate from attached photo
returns 3:17:57
